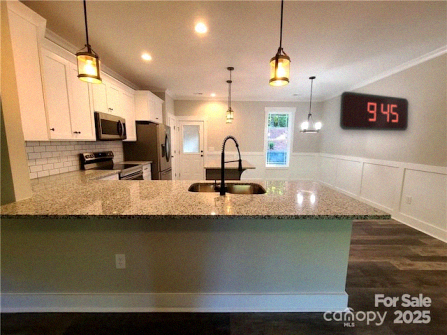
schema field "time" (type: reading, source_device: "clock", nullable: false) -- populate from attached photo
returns 9:45
